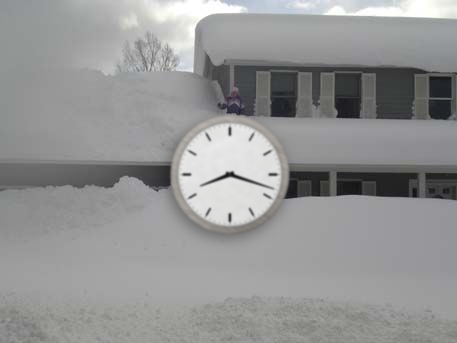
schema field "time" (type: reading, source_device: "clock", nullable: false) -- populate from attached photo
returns 8:18
